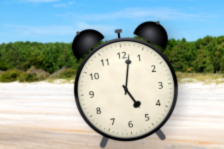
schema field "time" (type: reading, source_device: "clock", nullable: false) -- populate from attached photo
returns 5:02
